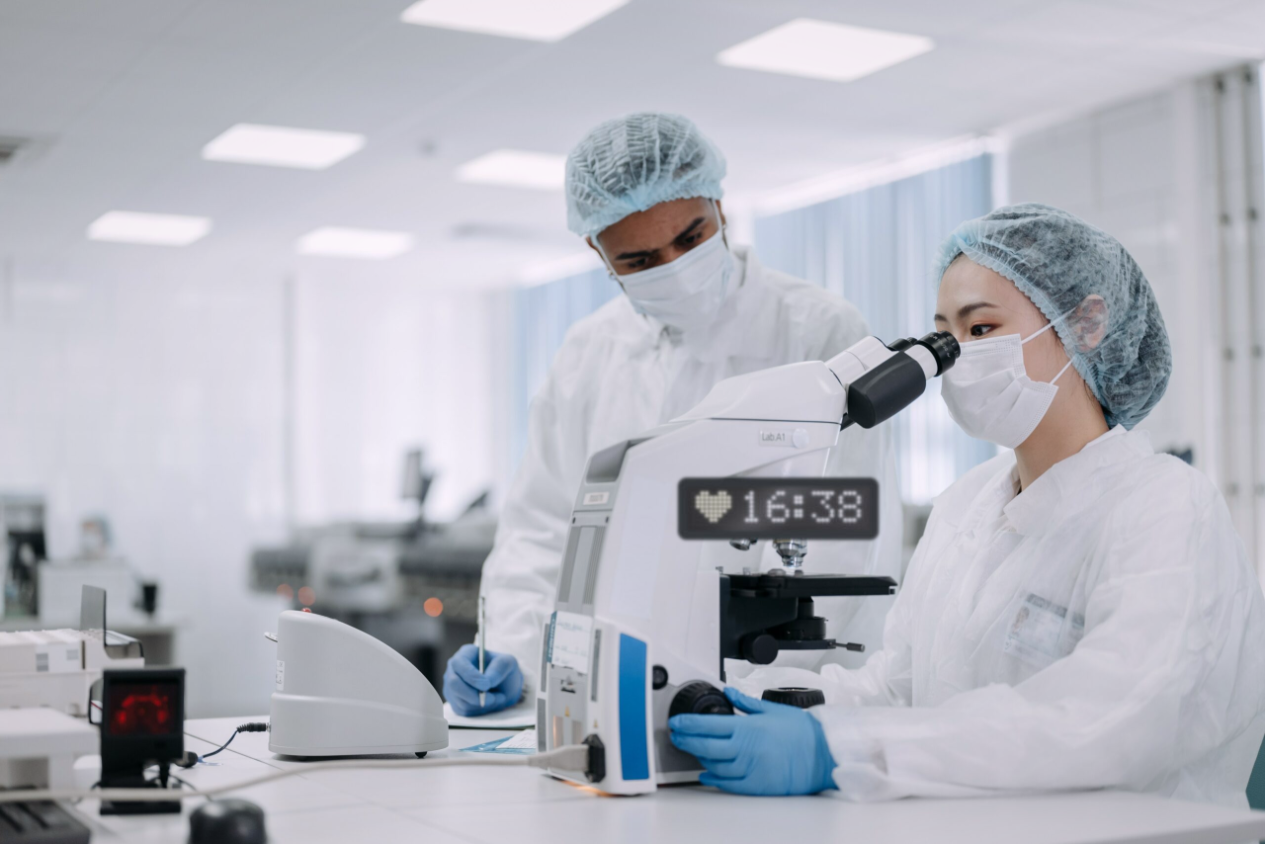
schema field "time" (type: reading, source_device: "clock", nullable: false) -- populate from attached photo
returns 16:38
